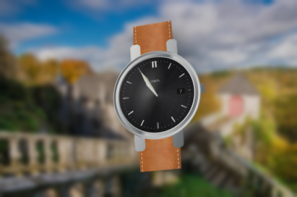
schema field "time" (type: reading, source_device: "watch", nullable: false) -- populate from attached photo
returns 10:55
